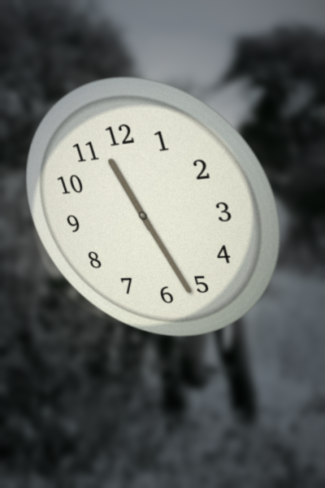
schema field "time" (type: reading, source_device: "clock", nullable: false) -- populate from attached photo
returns 11:27
